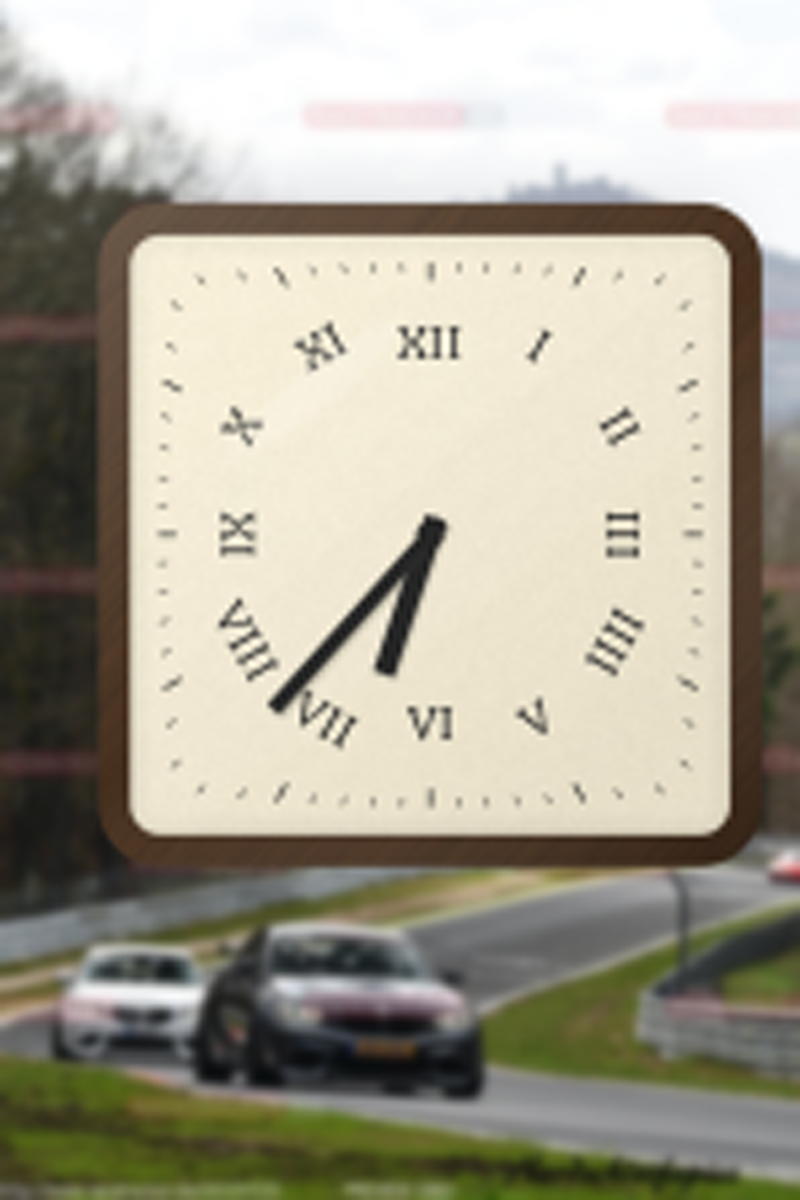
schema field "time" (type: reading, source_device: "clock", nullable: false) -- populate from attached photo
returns 6:37
